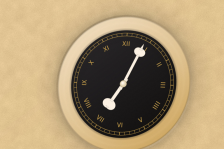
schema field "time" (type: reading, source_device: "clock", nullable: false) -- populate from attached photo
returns 7:04
